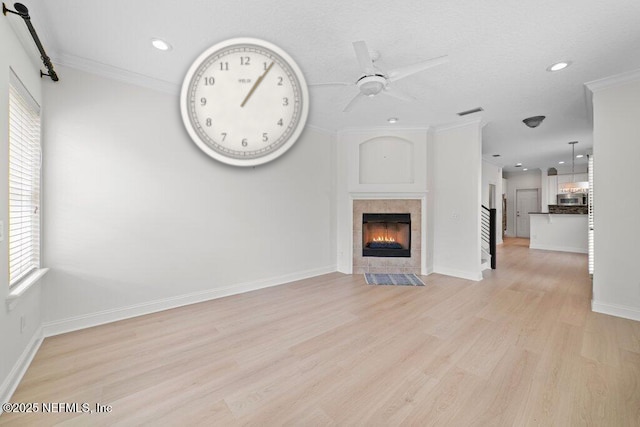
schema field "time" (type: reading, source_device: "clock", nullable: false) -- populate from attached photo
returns 1:06
